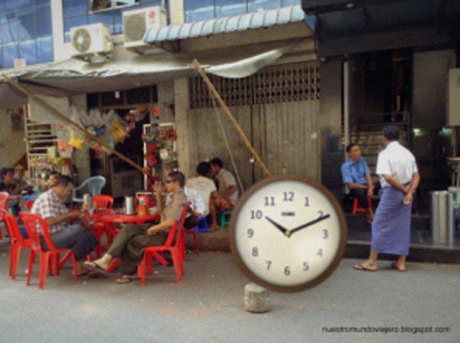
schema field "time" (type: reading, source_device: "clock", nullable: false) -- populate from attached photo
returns 10:11
